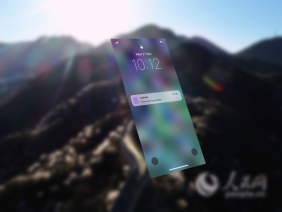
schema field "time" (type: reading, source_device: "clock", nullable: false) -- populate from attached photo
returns 10:12
